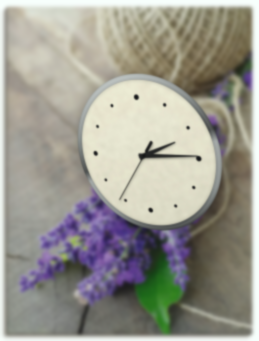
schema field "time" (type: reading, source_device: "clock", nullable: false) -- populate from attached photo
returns 2:14:36
